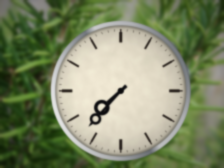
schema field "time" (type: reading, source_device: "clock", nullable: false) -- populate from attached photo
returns 7:37
